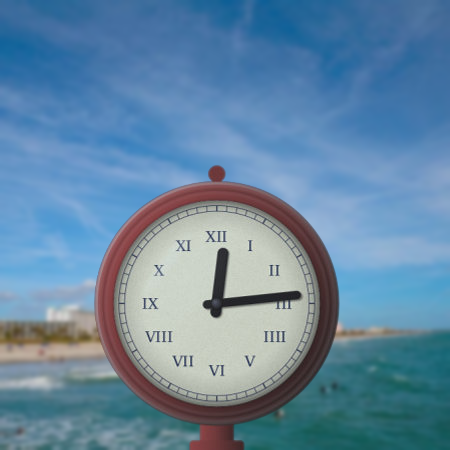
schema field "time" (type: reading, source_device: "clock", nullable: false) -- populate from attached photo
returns 12:14
